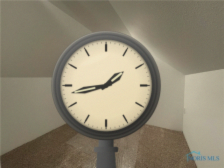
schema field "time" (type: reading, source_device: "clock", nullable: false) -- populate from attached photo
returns 1:43
